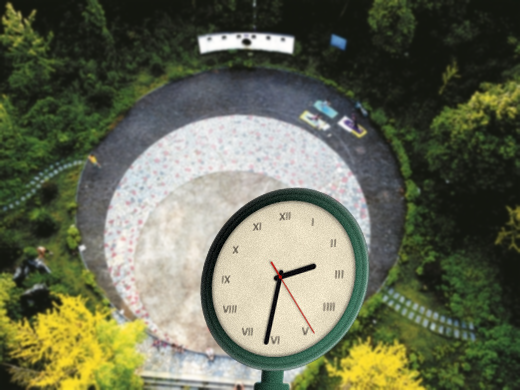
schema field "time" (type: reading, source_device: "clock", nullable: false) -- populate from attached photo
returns 2:31:24
